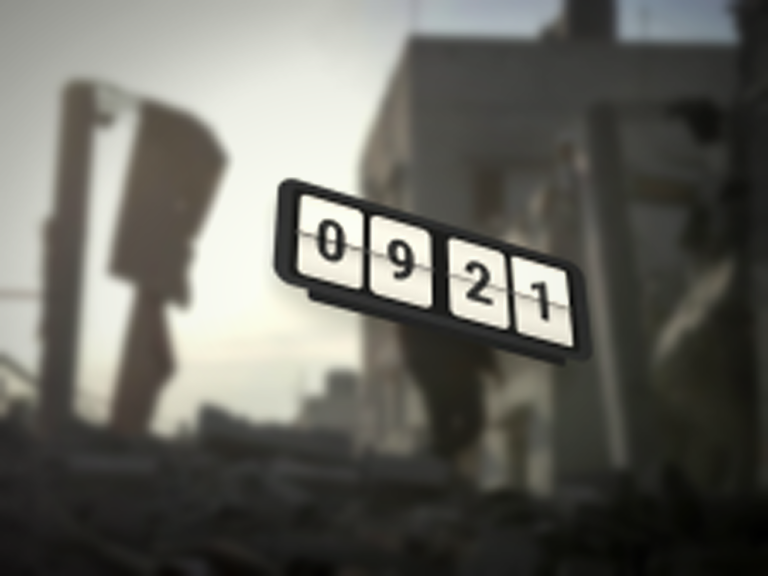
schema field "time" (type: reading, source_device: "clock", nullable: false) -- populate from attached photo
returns 9:21
